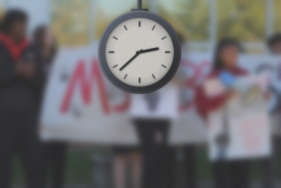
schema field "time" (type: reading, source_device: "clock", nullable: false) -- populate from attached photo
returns 2:38
